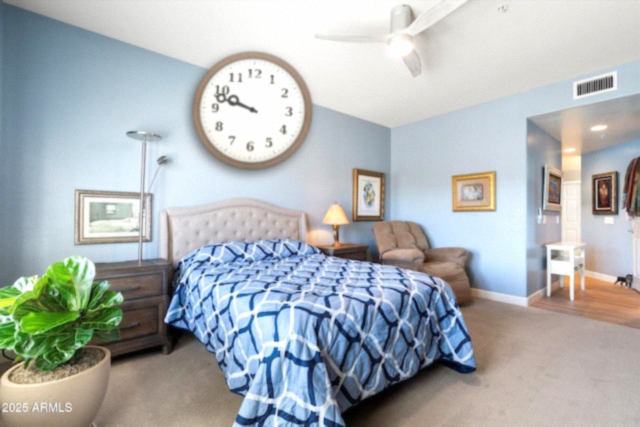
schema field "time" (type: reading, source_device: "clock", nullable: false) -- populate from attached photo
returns 9:48
